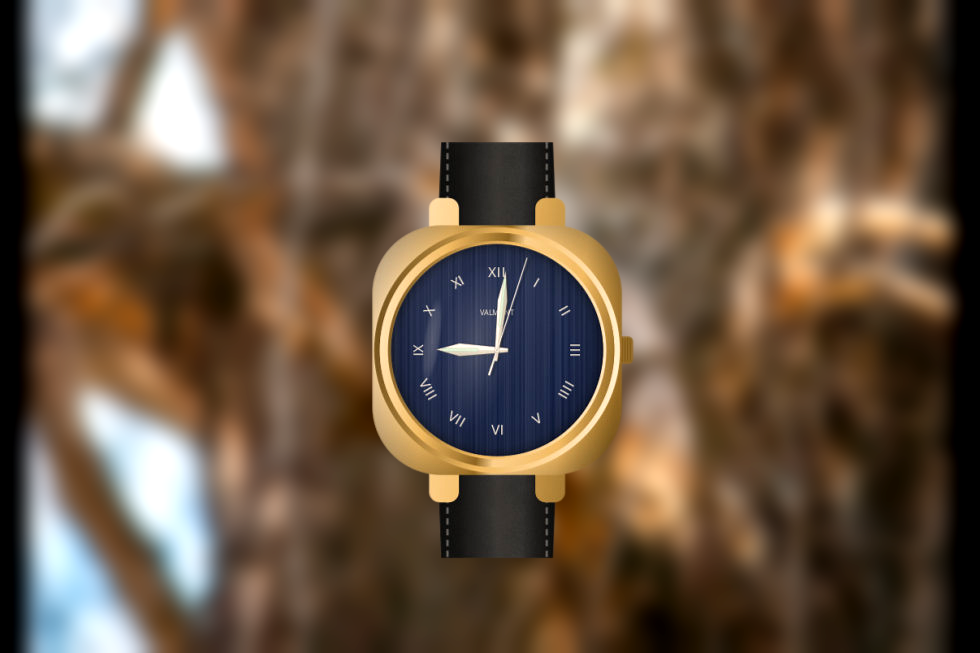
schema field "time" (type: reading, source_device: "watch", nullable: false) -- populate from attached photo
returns 9:01:03
